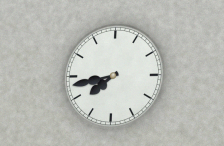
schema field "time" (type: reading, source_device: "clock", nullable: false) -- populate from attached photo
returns 7:43
